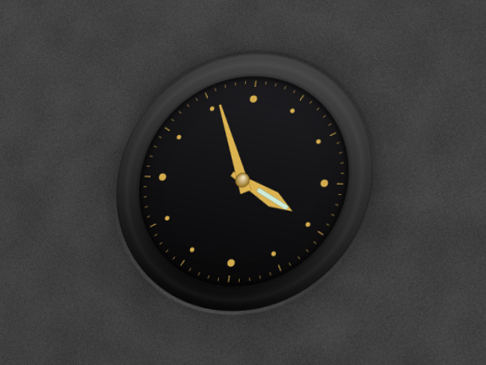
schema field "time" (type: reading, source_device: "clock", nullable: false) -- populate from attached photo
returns 3:56
